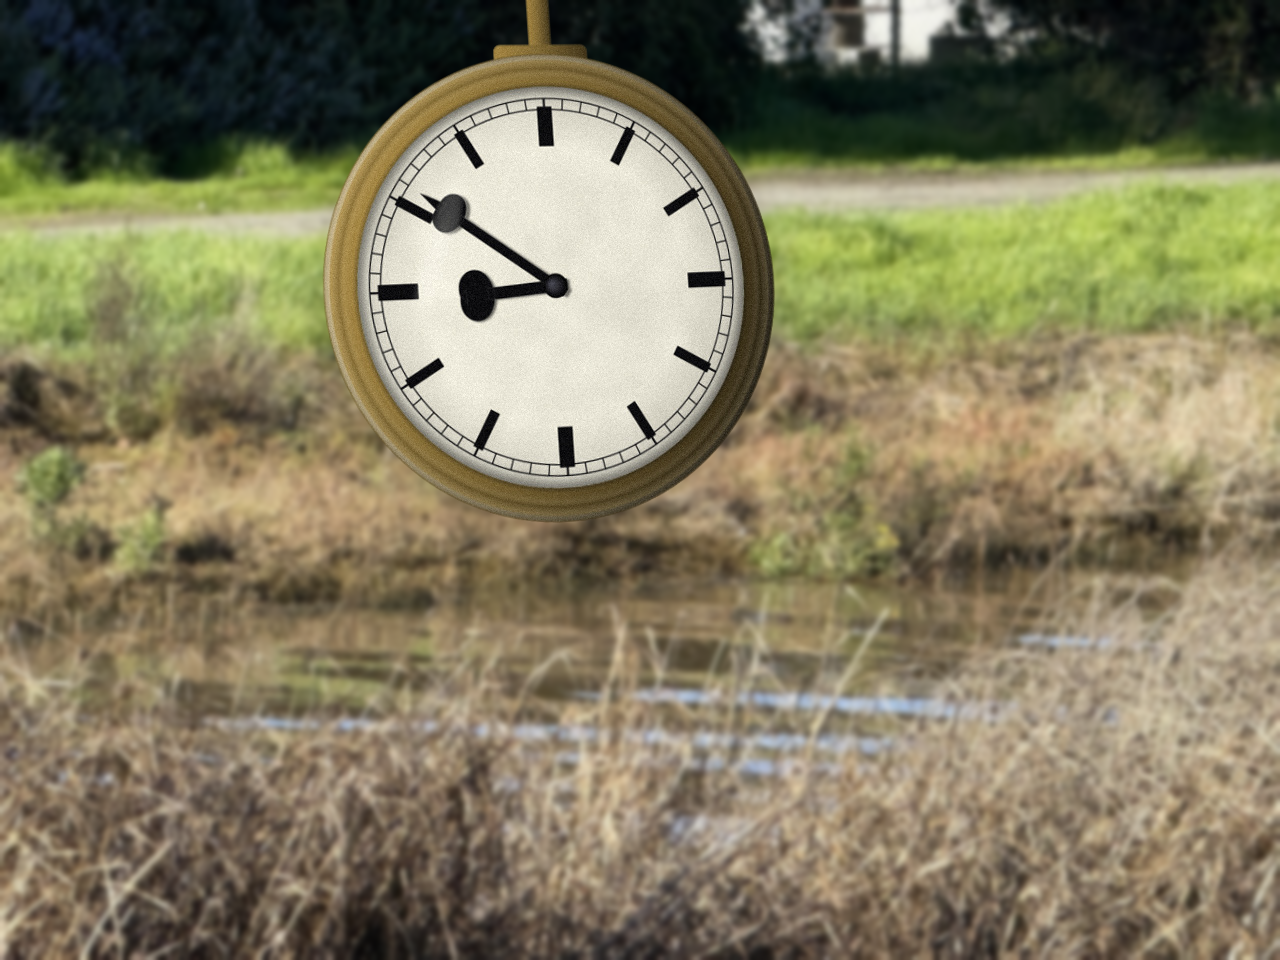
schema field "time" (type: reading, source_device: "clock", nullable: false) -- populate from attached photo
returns 8:51
